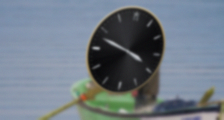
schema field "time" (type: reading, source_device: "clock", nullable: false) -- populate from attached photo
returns 3:48
